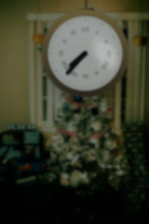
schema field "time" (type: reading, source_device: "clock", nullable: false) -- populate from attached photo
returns 7:37
